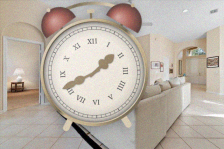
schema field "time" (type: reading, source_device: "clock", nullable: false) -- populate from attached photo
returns 1:41
